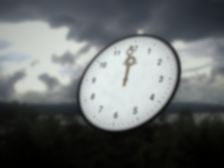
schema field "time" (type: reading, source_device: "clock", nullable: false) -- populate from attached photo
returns 11:59
